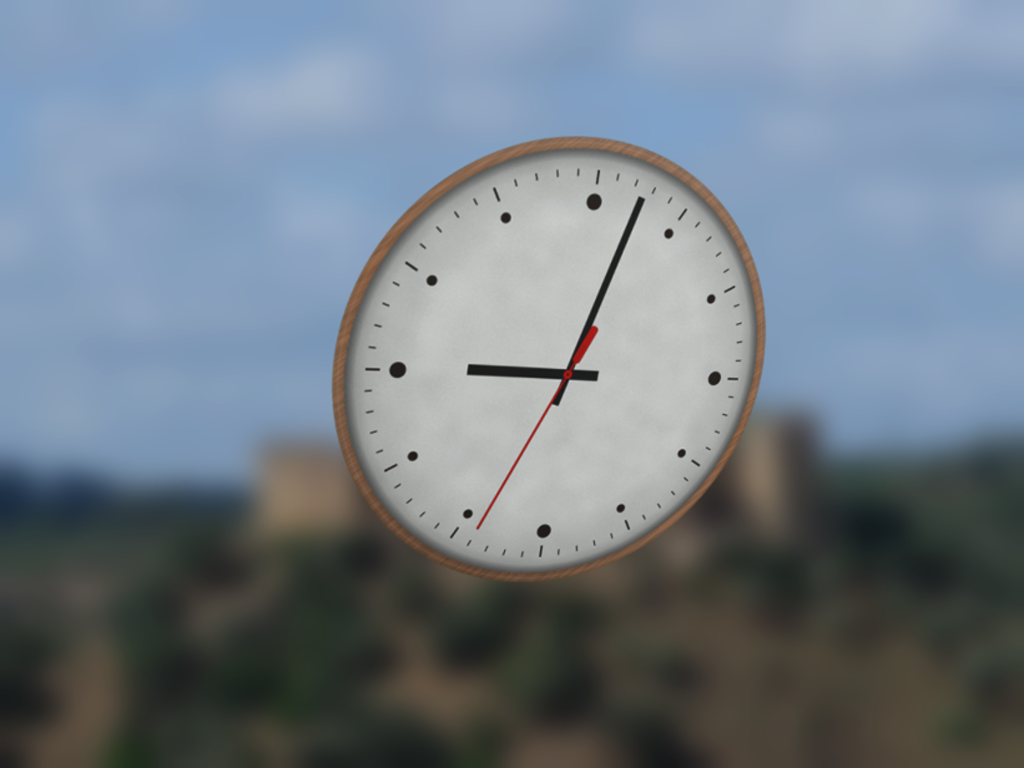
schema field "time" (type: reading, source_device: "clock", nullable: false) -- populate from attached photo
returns 9:02:34
